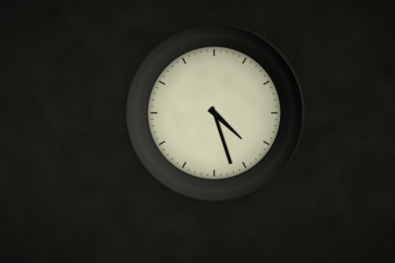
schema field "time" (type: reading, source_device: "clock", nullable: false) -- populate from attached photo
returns 4:27
